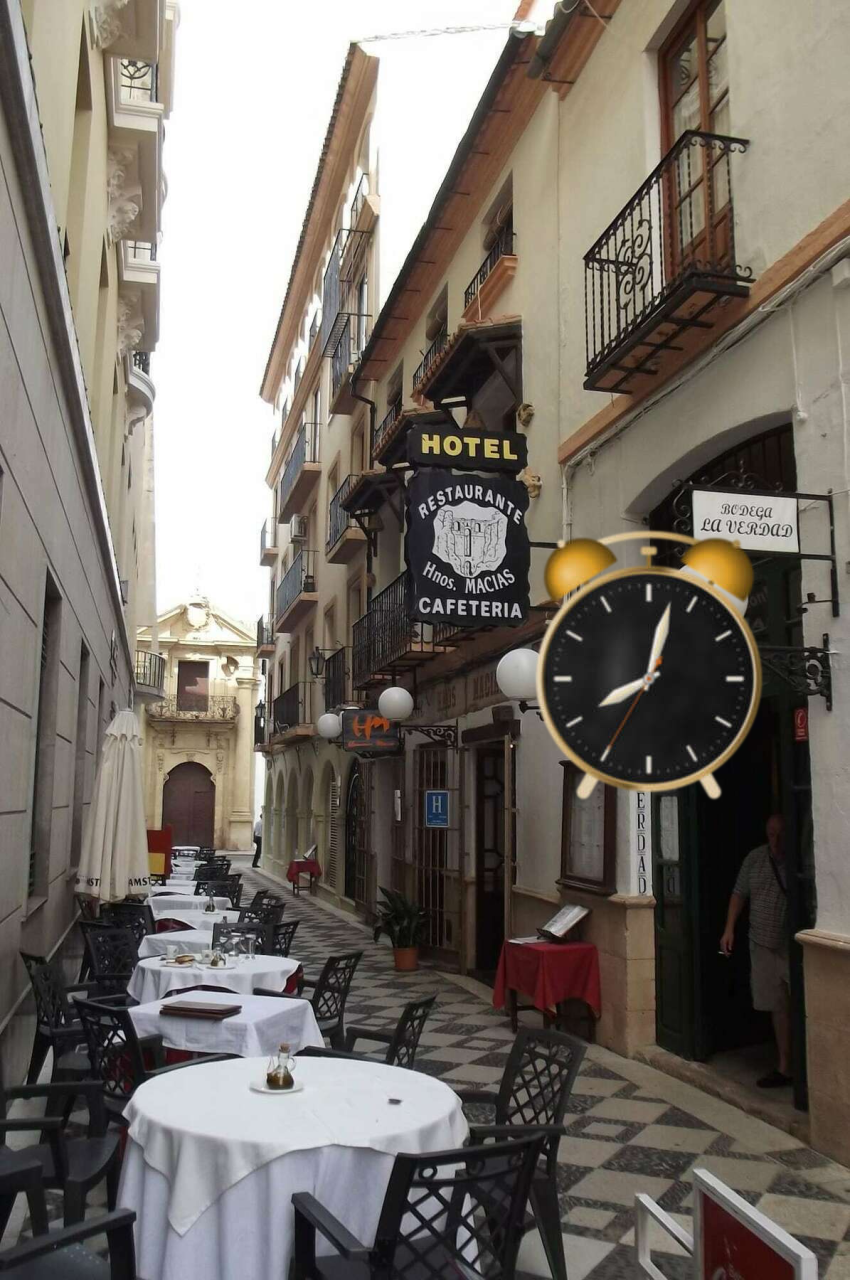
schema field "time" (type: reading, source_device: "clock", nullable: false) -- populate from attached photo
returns 8:02:35
